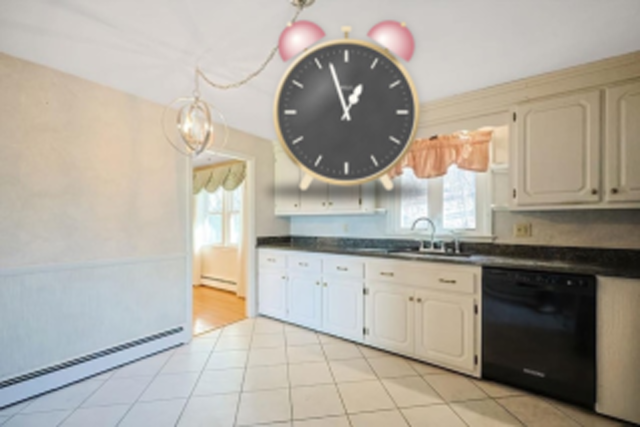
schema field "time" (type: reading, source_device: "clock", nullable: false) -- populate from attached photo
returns 12:57
